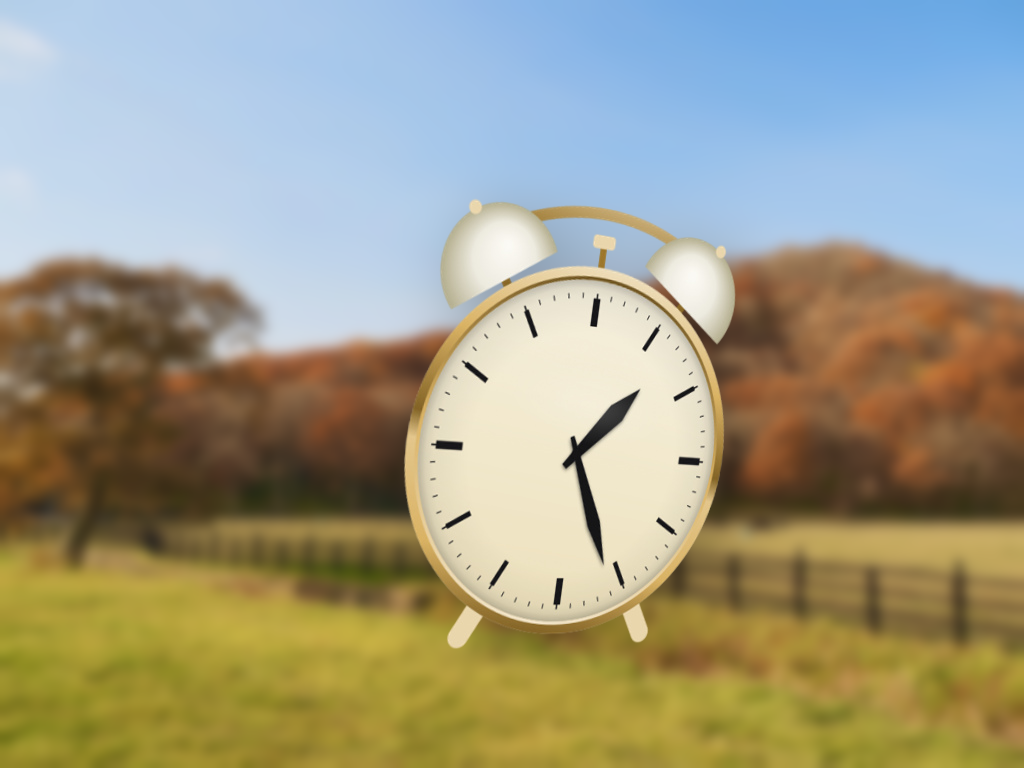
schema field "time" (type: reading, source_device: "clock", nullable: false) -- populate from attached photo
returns 1:26
